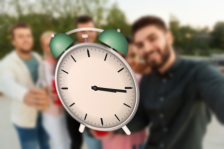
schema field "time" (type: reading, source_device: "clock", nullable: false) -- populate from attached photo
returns 3:16
